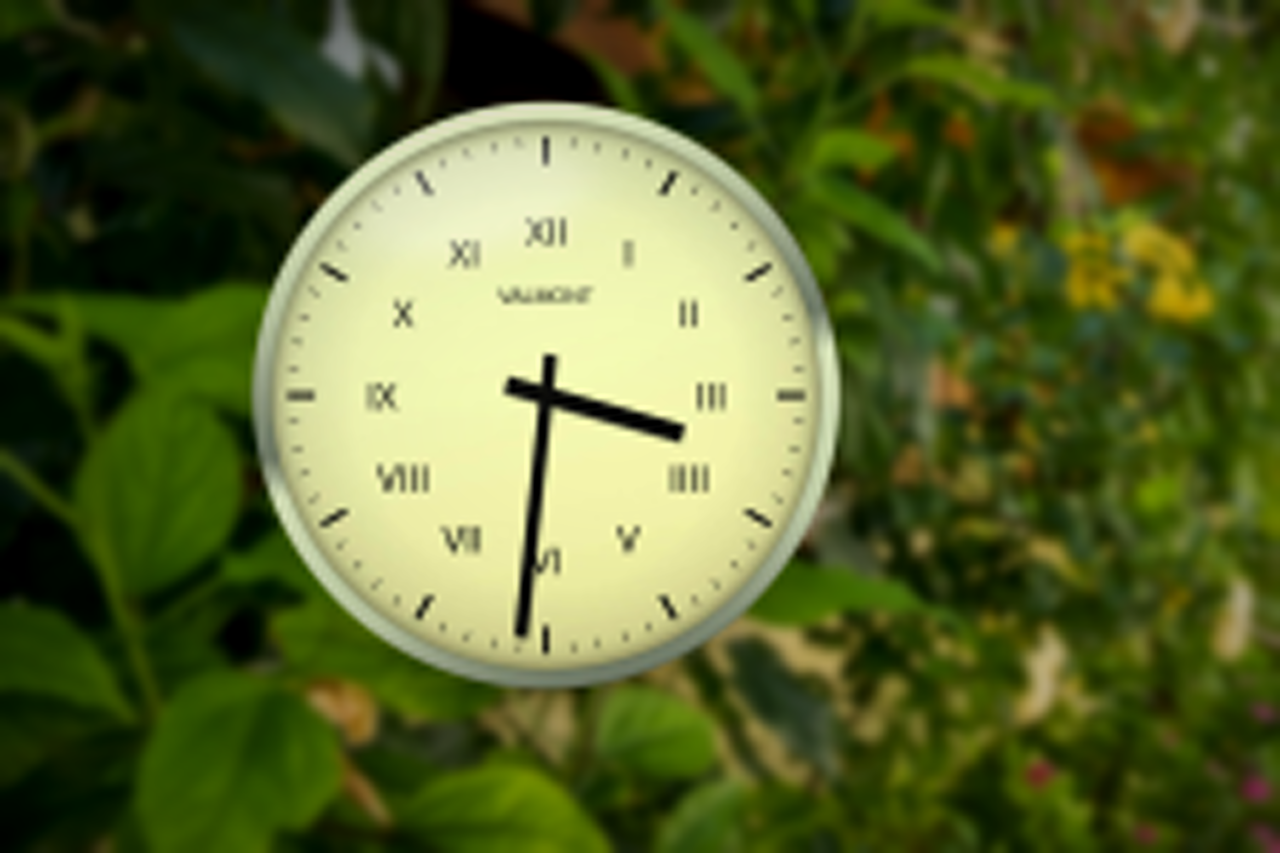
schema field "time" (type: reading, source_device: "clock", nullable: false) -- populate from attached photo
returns 3:31
